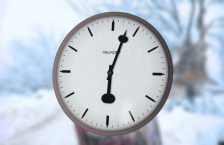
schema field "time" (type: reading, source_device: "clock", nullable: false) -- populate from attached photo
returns 6:03
